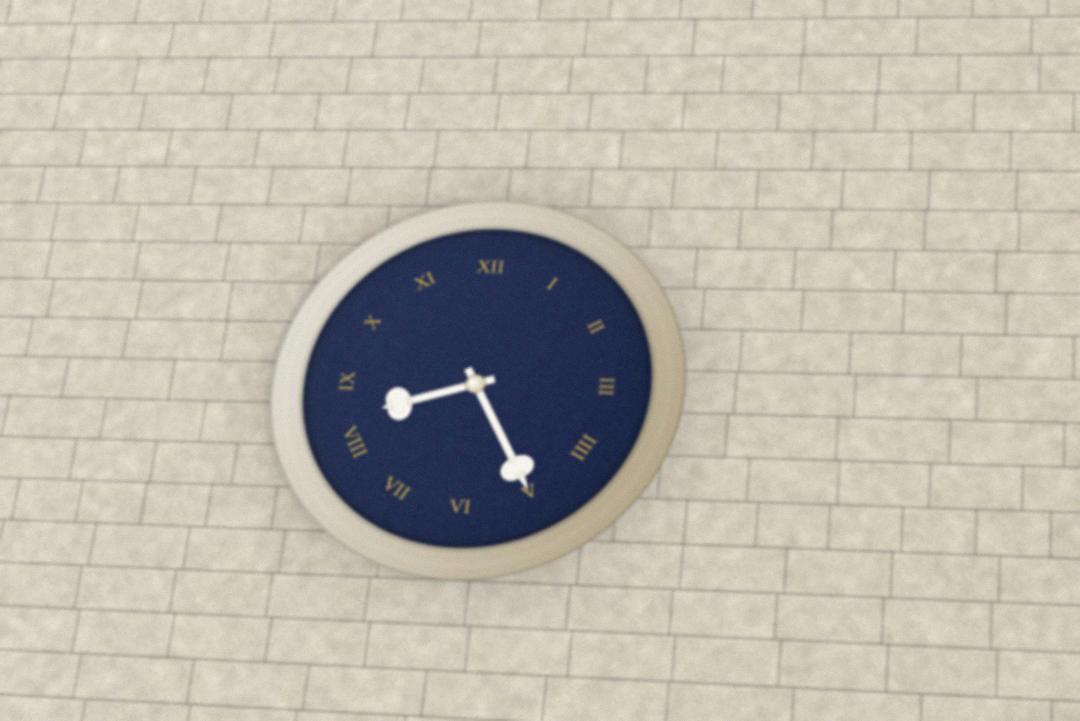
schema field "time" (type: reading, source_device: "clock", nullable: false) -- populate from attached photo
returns 8:25
